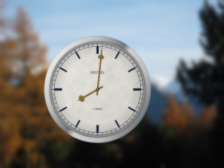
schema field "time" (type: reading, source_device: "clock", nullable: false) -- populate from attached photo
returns 8:01
